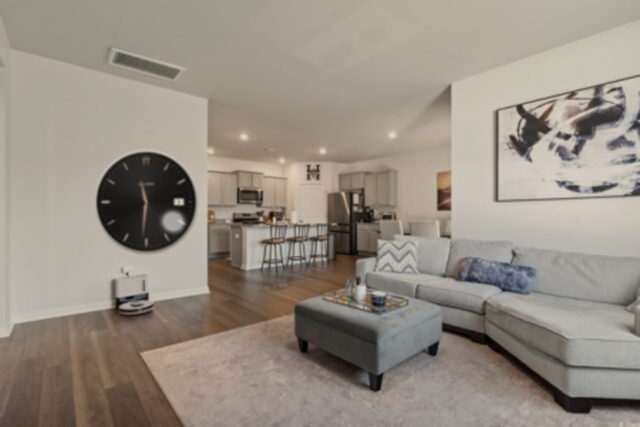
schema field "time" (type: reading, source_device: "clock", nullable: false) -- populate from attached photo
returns 11:31
